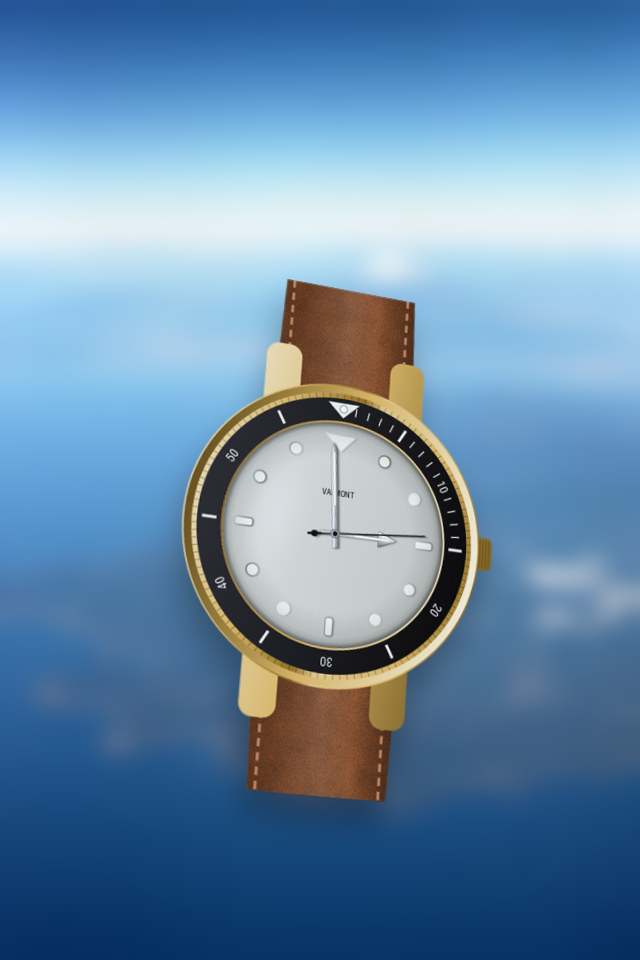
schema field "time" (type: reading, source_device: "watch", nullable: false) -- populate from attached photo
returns 2:59:14
